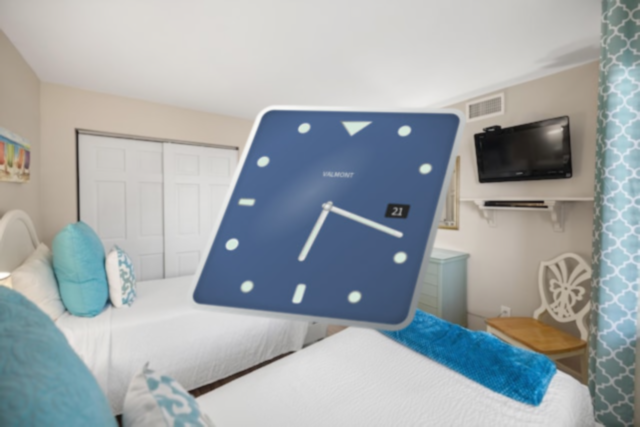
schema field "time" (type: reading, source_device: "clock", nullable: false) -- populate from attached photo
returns 6:18
